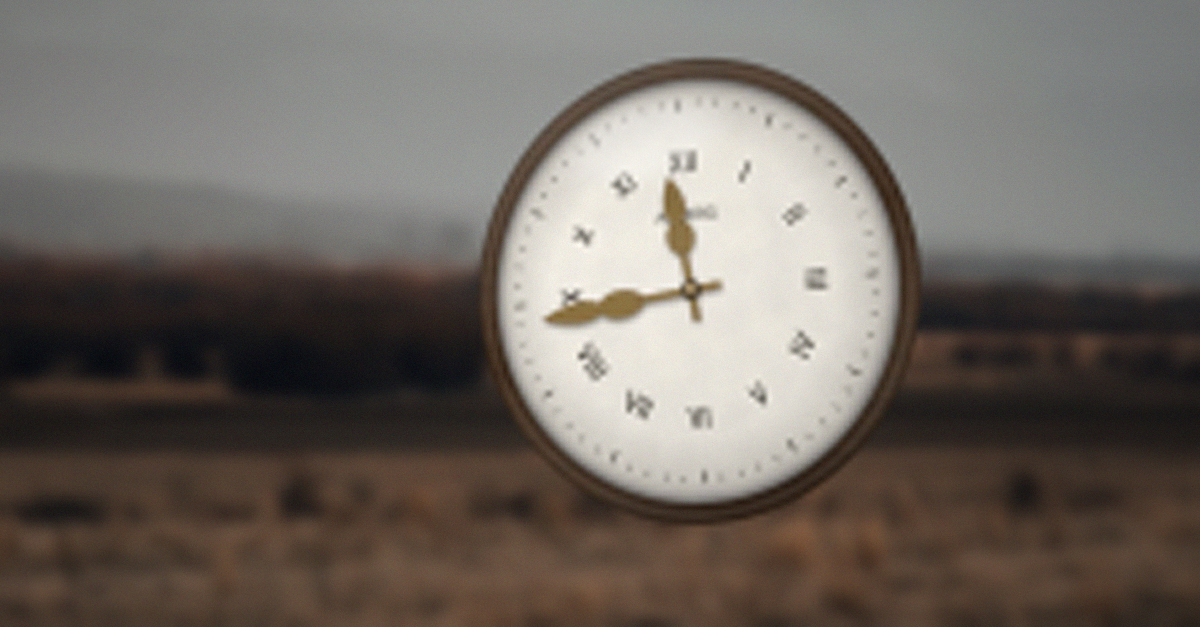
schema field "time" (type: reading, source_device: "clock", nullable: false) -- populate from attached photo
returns 11:44
